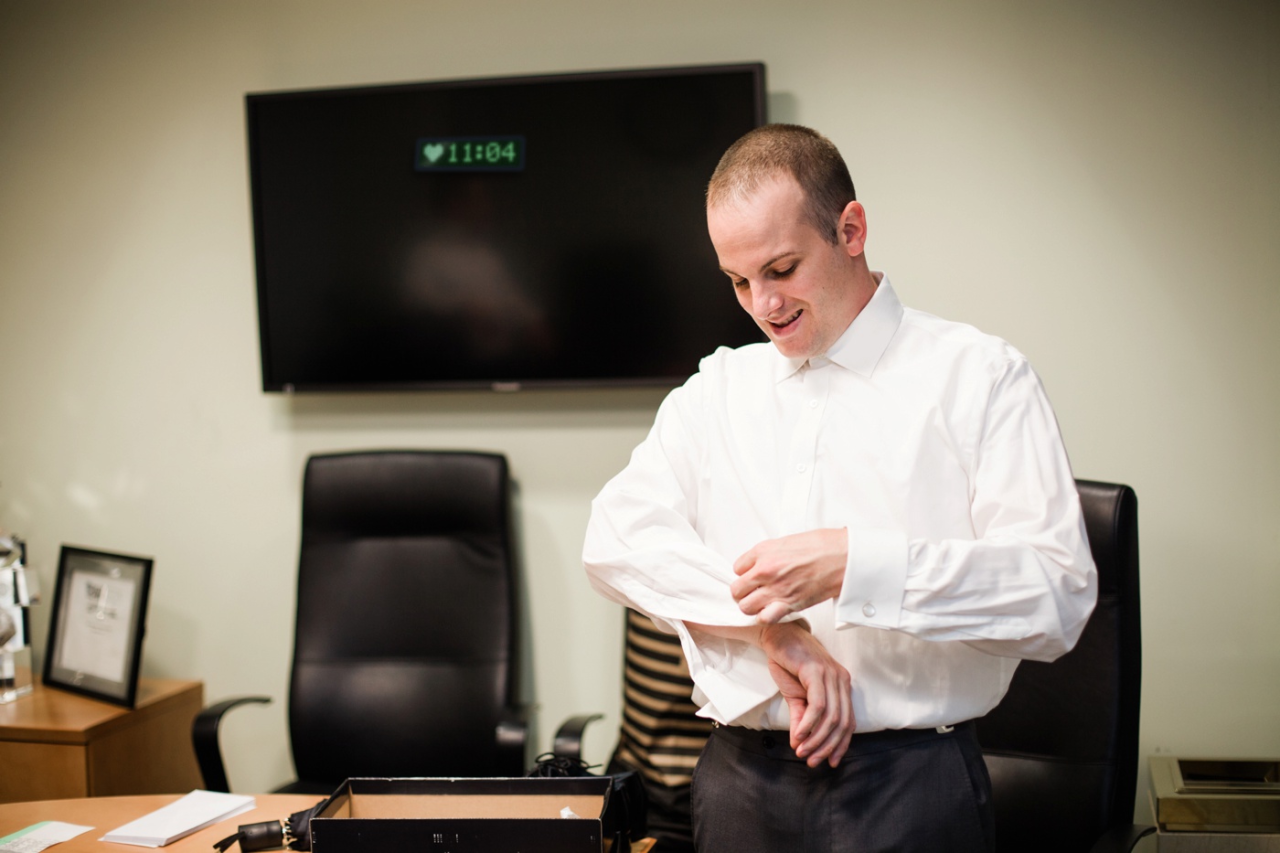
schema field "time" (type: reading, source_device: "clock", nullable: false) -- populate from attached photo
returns 11:04
